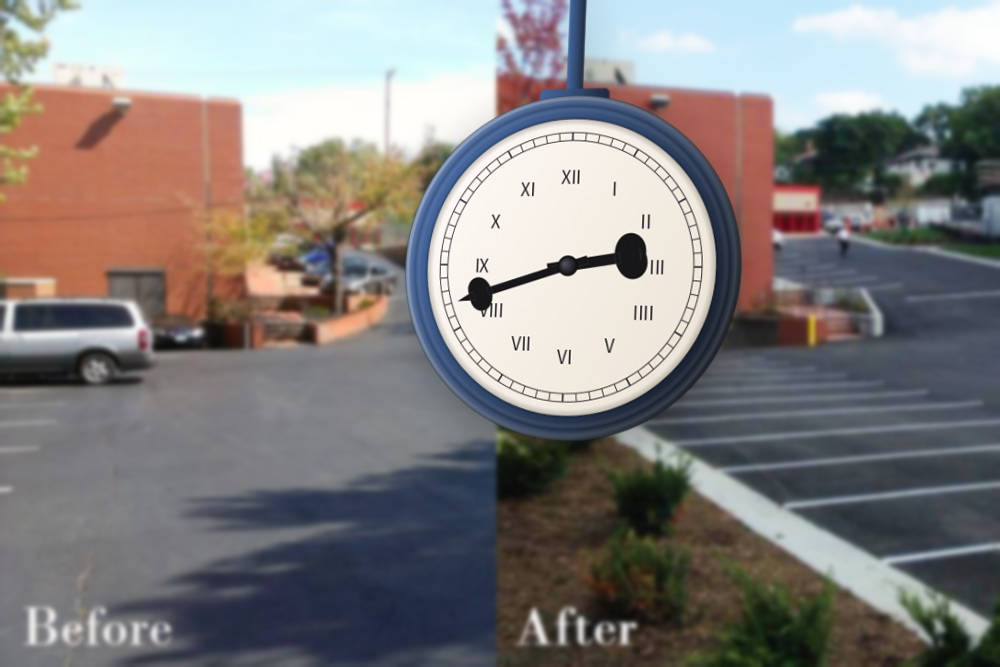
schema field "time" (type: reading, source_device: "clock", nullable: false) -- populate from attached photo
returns 2:42
